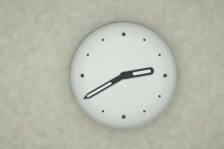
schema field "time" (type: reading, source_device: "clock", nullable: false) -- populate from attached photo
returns 2:40
